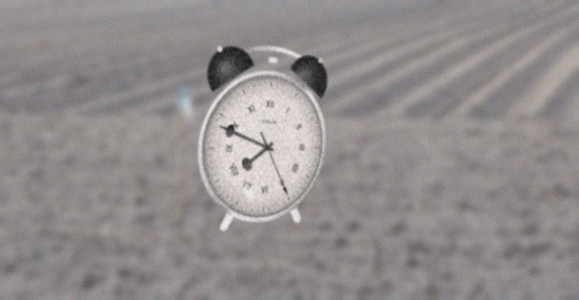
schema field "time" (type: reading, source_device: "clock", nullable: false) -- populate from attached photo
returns 7:48:25
